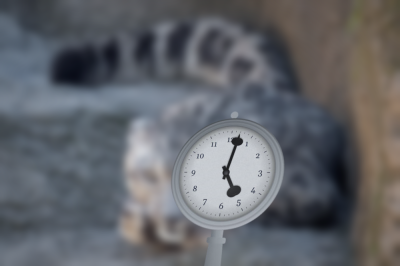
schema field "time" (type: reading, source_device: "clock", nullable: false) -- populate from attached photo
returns 5:02
